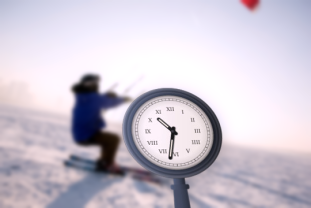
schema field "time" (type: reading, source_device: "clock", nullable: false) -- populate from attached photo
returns 10:32
